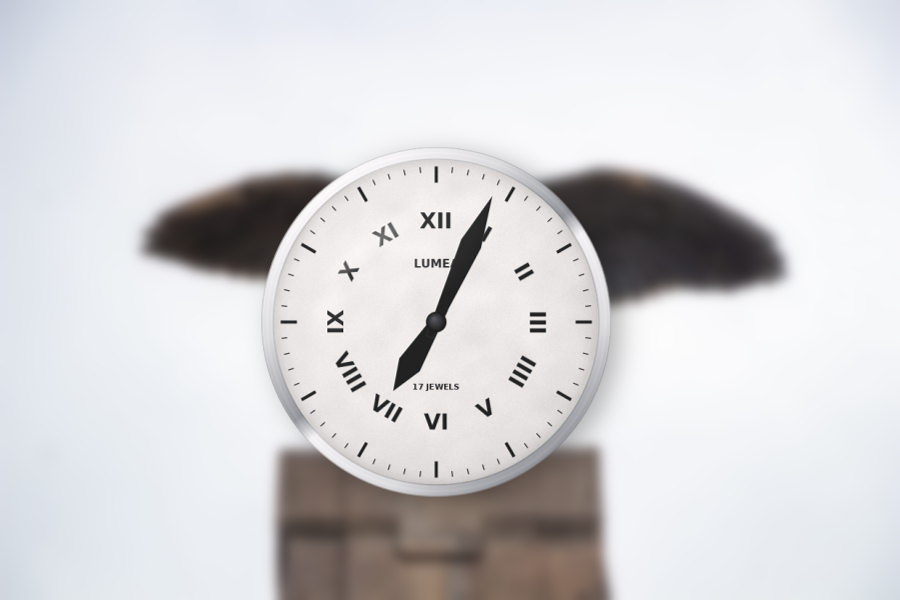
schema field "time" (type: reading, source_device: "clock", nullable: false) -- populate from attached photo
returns 7:04
